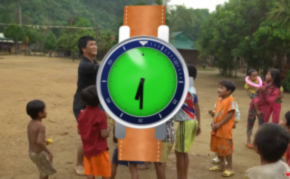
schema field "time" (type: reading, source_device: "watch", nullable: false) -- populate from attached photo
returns 6:30
